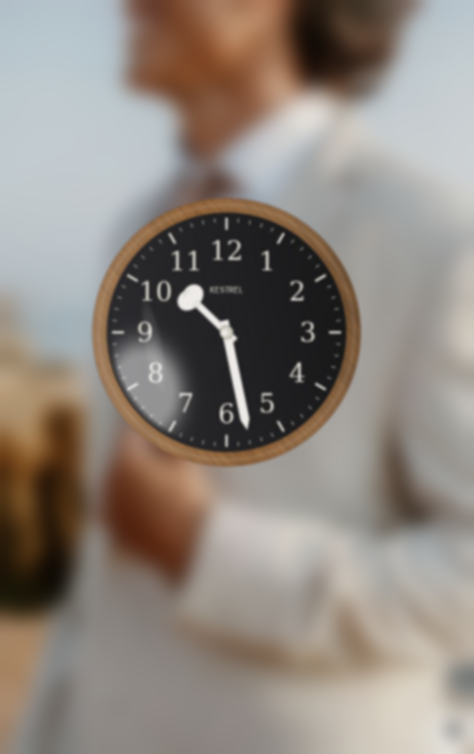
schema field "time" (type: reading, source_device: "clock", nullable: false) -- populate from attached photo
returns 10:28
